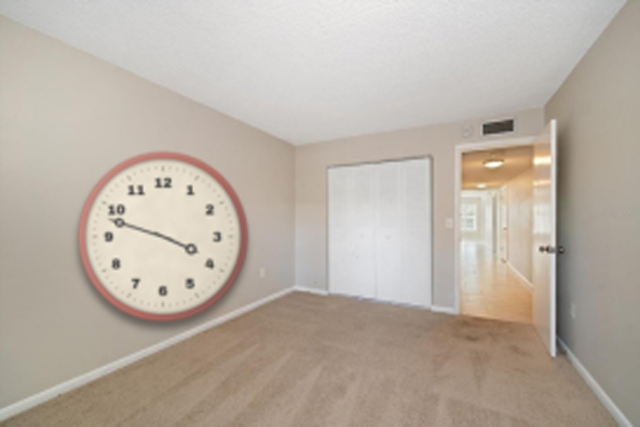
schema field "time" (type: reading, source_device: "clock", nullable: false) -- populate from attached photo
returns 3:48
